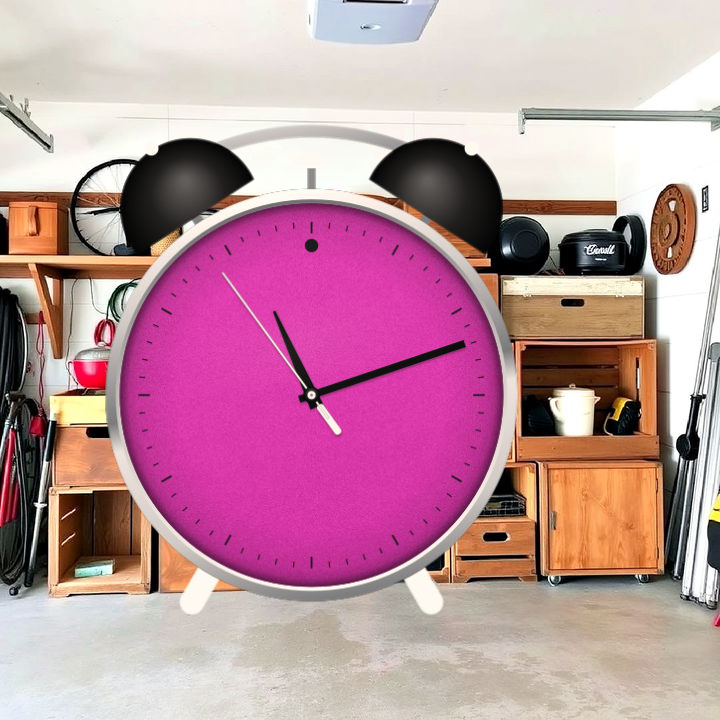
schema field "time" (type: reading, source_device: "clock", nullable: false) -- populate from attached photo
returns 11:11:54
